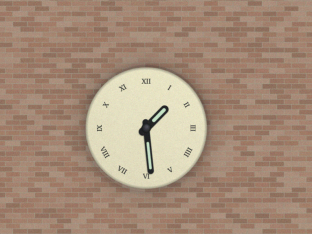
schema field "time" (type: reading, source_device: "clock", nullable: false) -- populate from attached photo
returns 1:29
